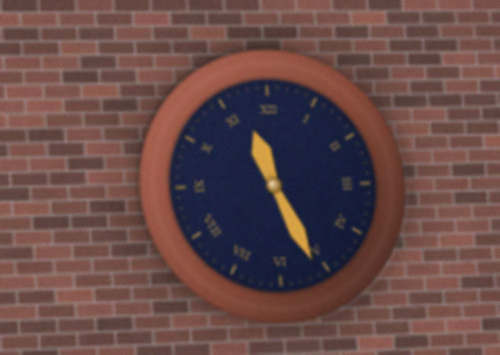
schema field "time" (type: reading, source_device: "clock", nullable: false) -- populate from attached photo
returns 11:26
